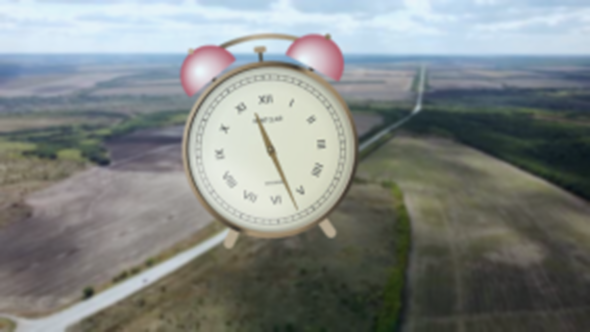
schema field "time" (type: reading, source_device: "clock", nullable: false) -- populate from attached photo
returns 11:27
